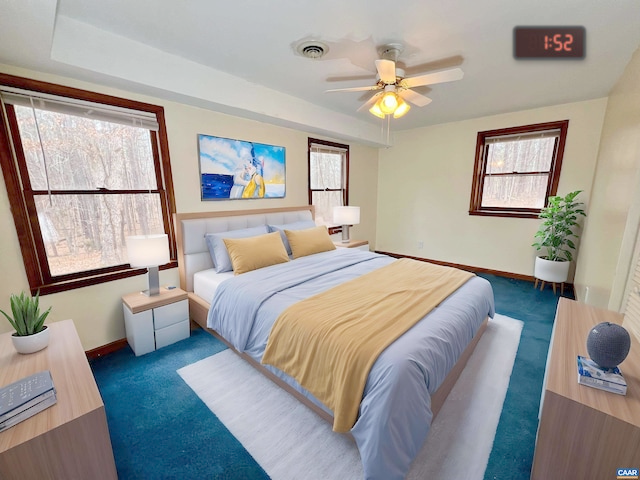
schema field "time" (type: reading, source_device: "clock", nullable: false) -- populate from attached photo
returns 1:52
